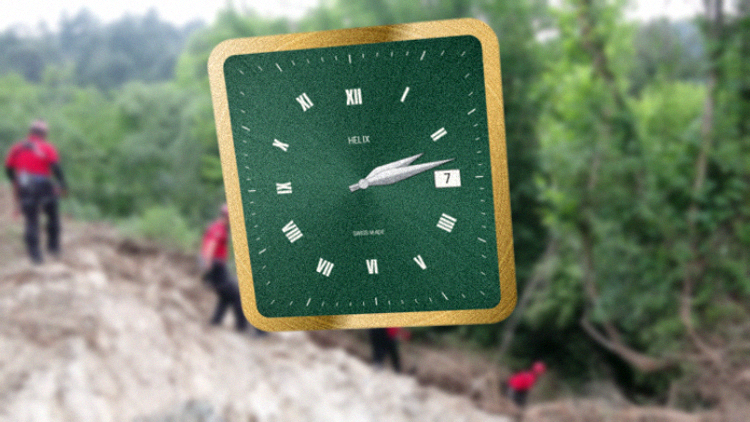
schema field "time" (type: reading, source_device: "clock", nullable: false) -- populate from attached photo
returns 2:13
